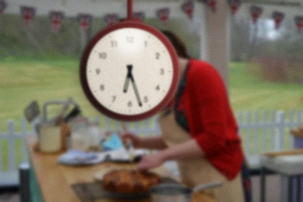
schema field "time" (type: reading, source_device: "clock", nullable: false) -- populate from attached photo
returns 6:27
